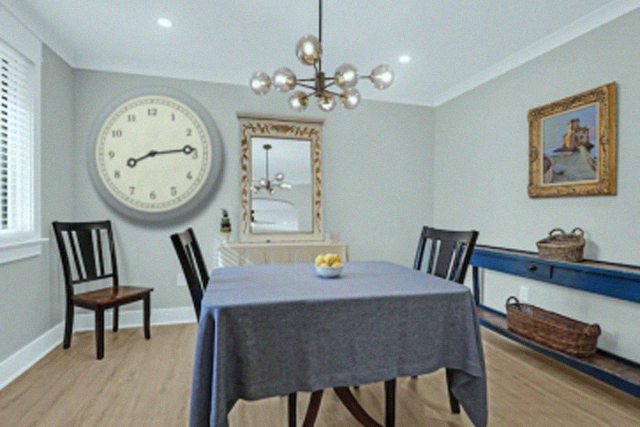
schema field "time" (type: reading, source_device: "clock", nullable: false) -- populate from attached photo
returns 8:14
